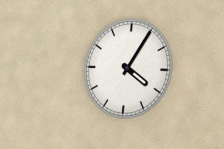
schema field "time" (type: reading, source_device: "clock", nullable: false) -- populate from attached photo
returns 4:05
